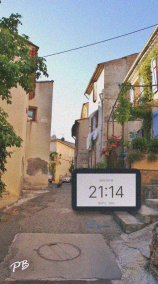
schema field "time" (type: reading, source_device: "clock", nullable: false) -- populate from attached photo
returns 21:14
